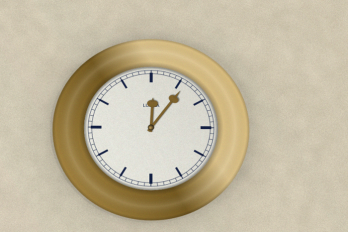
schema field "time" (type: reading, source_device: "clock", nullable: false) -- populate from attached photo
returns 12:06
